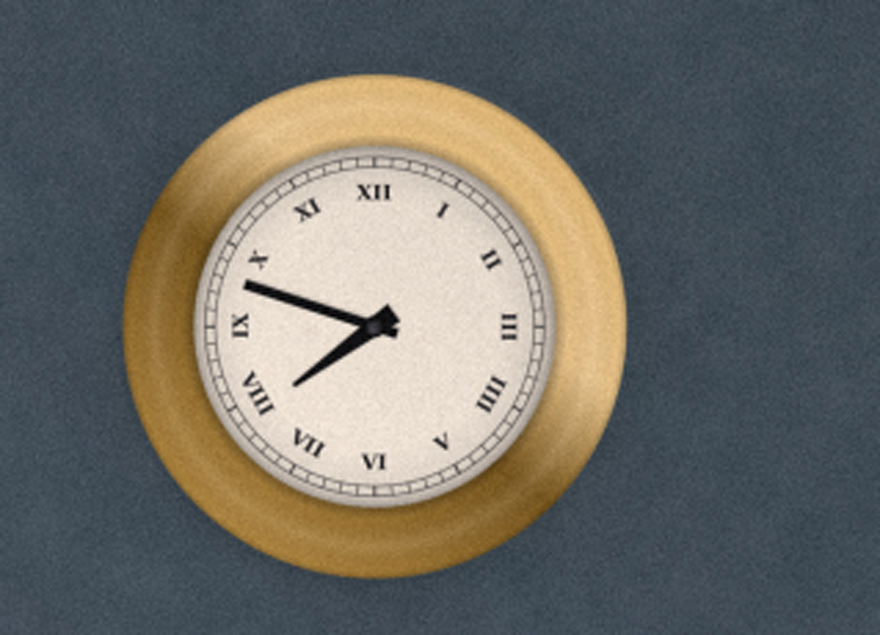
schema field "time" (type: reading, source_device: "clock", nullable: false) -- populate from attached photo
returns 7:48
